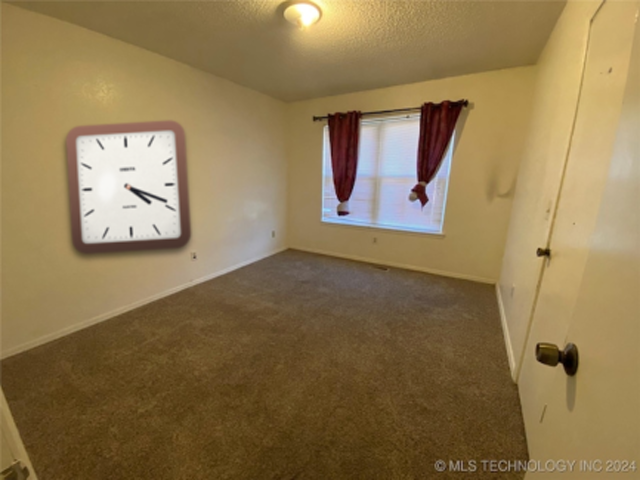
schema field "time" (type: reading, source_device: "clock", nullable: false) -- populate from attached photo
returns 4:19
